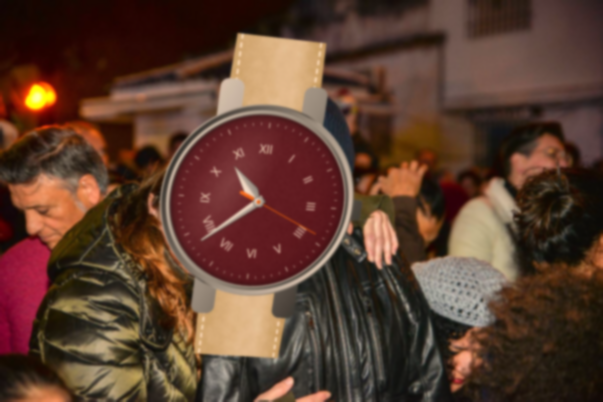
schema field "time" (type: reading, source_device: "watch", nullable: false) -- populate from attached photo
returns 10:38:19
